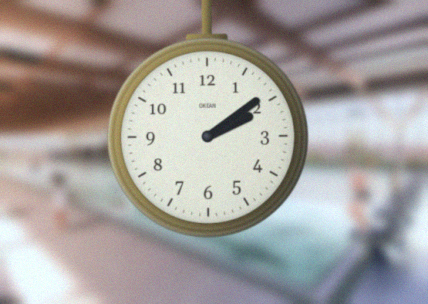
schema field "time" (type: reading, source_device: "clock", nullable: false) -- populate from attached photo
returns 2:09
